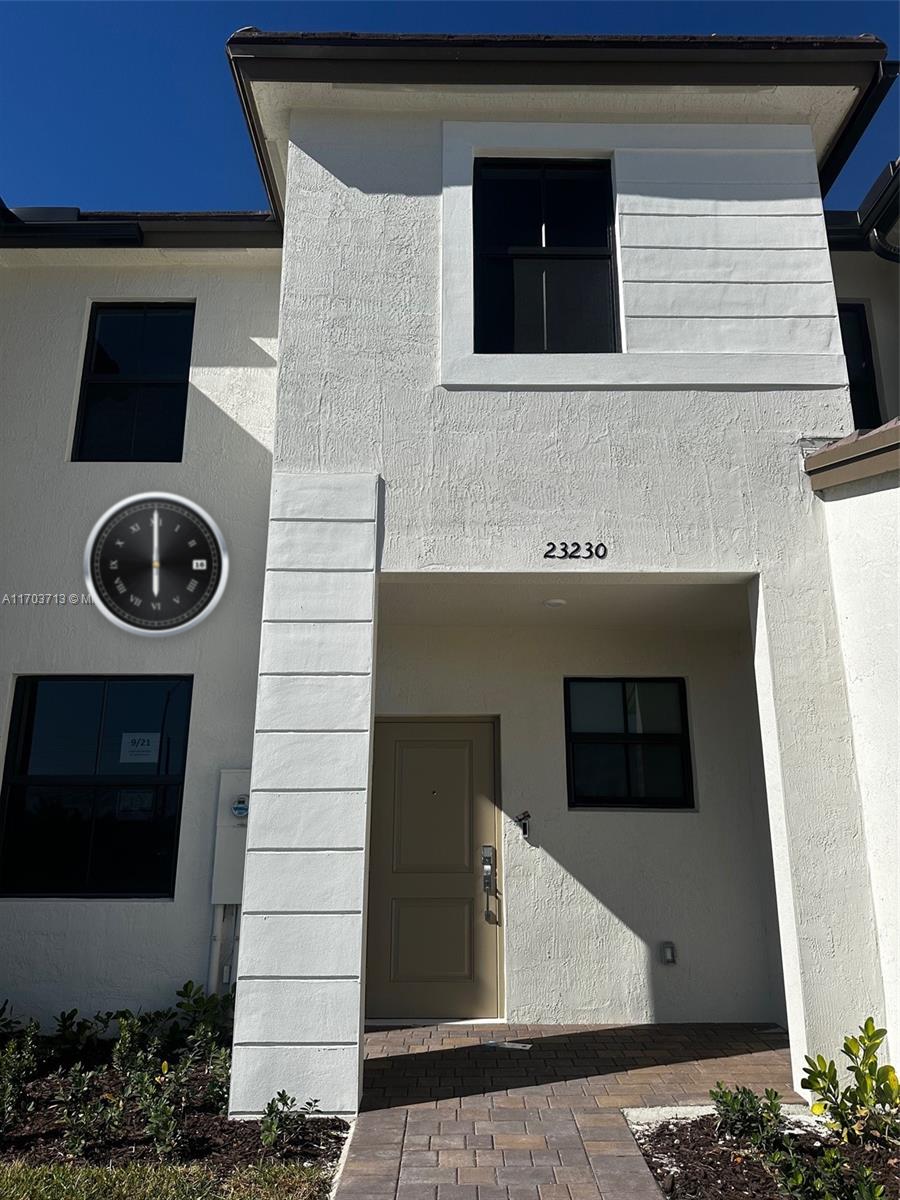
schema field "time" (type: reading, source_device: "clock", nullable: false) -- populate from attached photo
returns 6:00
